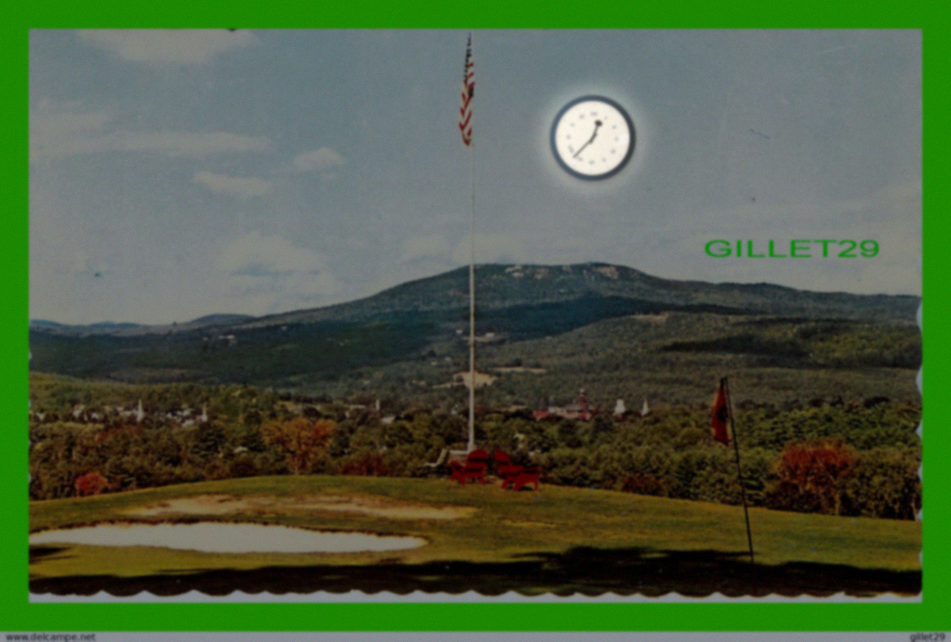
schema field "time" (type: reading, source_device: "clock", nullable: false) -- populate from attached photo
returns 12:37
